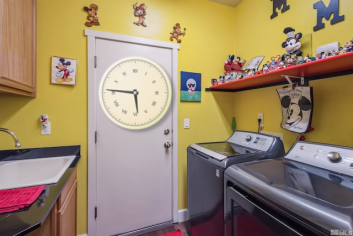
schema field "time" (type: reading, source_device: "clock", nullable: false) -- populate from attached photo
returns 5:46
